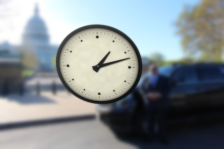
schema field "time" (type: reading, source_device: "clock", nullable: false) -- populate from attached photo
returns 1:12
